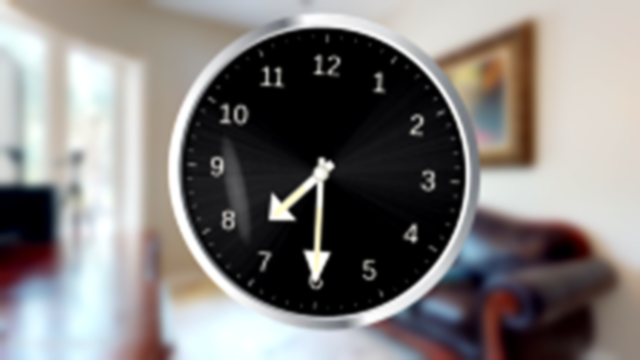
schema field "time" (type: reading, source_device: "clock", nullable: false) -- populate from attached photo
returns 7:30
